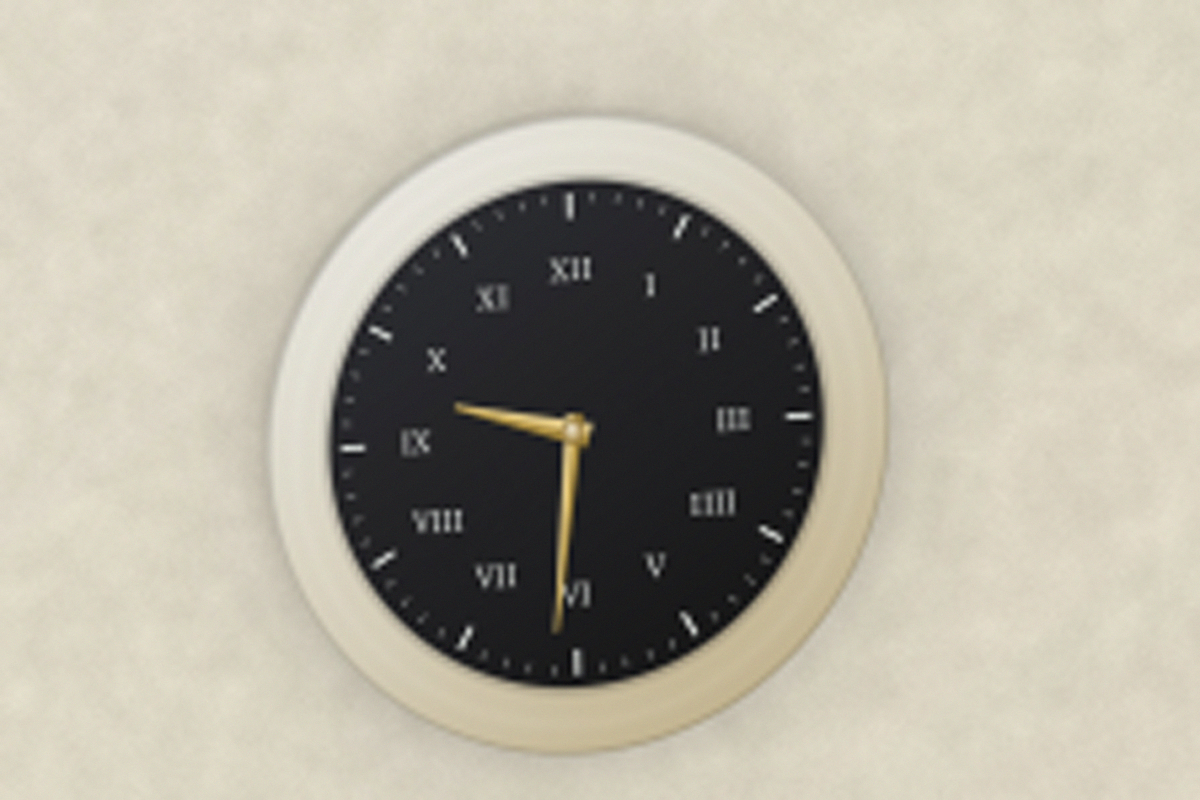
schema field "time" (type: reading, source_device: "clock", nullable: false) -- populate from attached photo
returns 9:31
